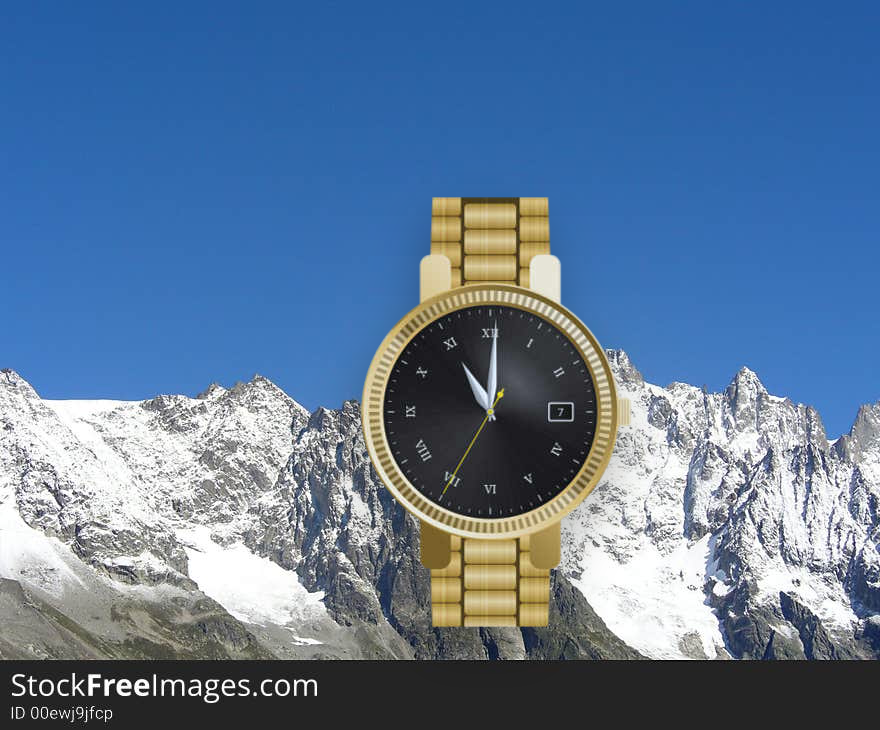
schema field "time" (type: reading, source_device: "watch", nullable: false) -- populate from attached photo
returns 11:00:35
